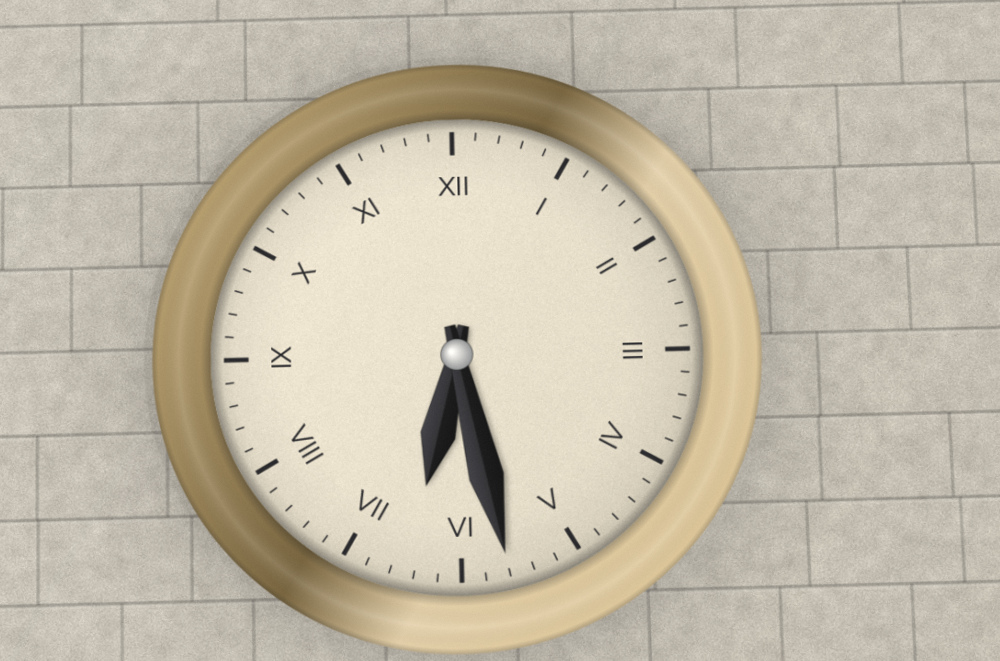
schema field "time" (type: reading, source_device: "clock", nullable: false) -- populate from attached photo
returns 6:28
